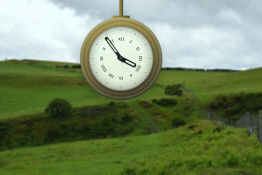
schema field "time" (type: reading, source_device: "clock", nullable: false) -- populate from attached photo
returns 3:54
